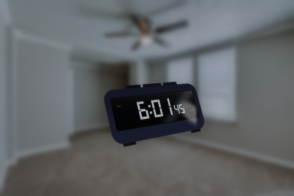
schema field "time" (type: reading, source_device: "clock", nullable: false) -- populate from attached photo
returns 6:01:45
